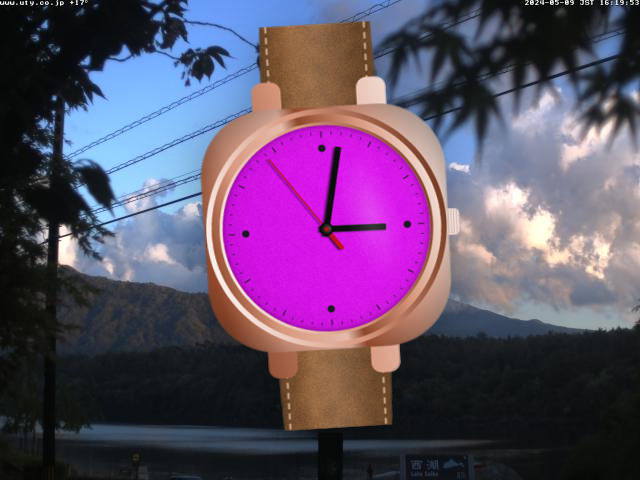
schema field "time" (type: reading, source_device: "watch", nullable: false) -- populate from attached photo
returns 3:01:54
